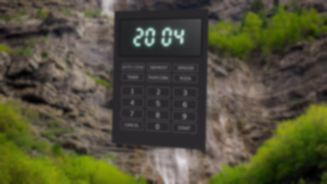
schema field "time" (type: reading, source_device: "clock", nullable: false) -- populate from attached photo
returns 20:04
